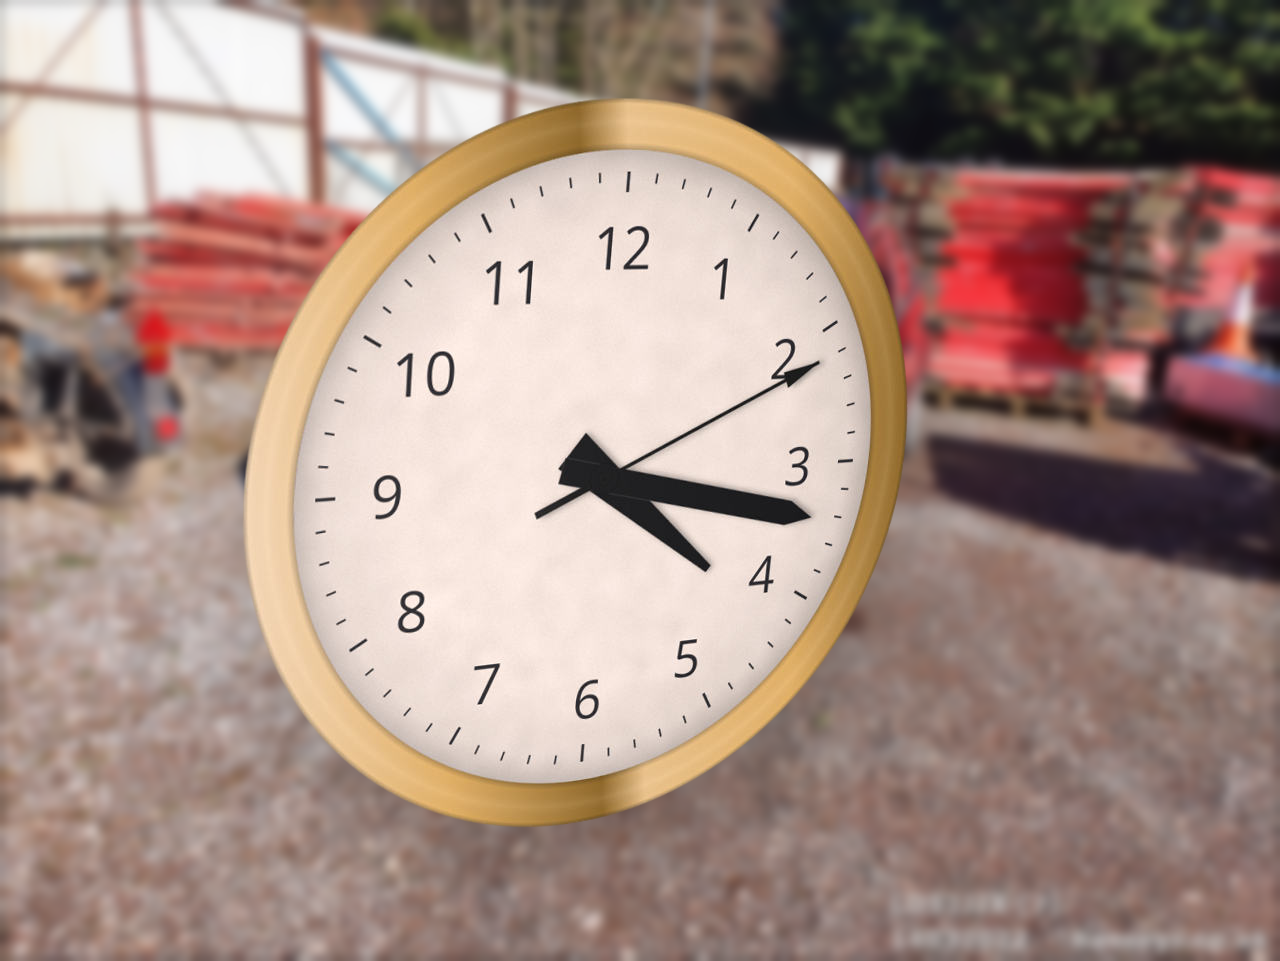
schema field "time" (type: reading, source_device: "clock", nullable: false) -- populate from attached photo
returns 4:17:11
